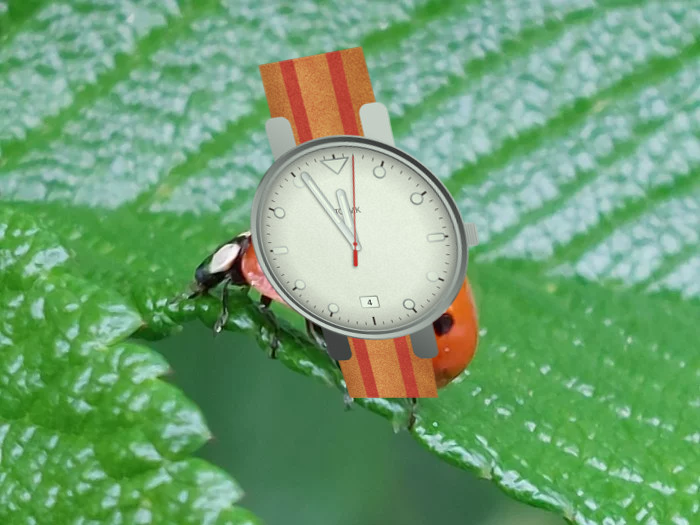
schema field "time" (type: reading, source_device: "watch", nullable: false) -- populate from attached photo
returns 11:56:02
